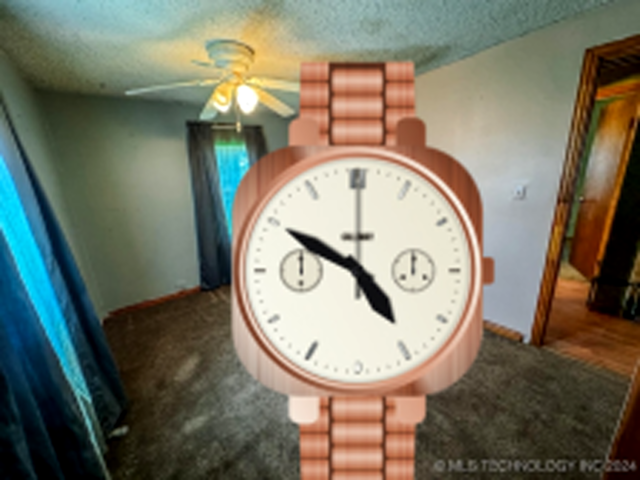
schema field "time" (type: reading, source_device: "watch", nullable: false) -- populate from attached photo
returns 4:50
